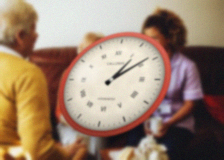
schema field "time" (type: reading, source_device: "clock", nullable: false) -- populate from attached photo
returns 1:09
